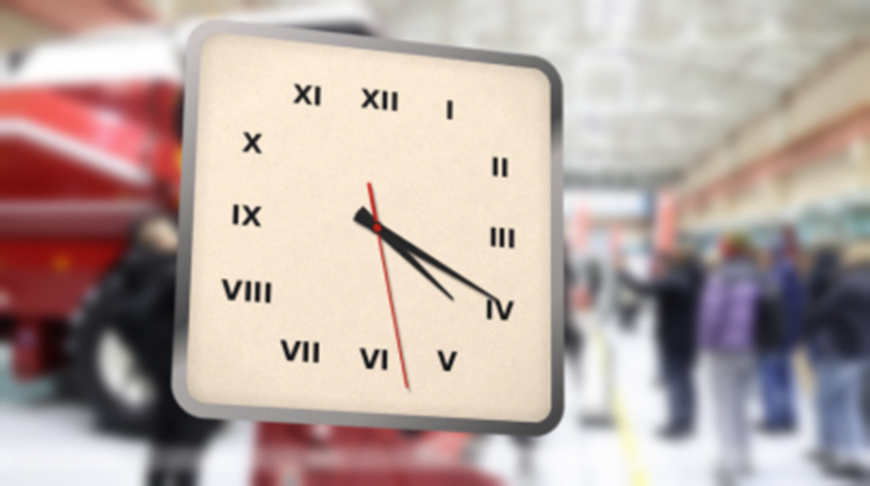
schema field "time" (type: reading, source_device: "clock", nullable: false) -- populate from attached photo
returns 4:19:28
